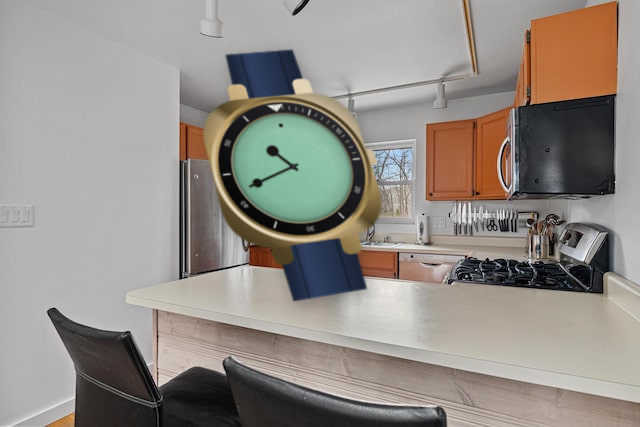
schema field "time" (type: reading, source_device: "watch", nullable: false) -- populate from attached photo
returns 10:42
